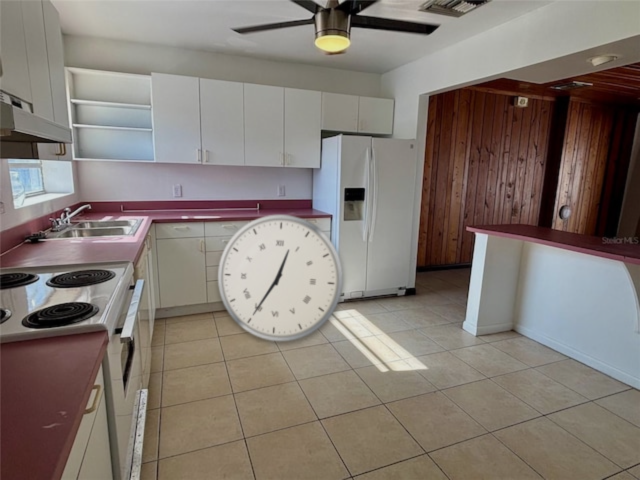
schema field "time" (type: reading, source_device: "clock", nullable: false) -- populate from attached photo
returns 12:35
